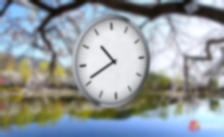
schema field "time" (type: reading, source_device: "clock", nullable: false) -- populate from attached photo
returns 10:41
